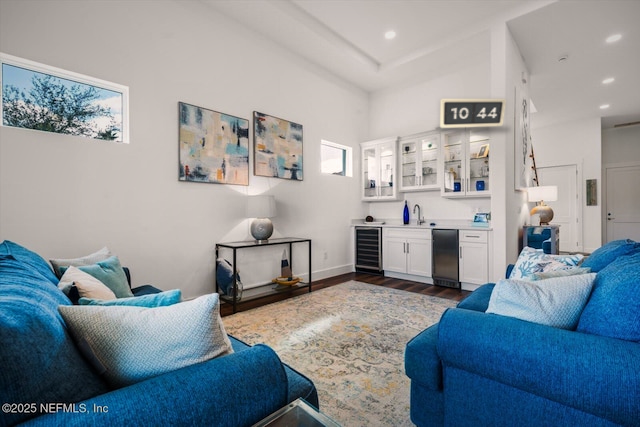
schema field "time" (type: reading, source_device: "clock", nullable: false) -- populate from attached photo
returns 10:44
